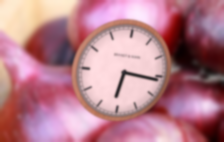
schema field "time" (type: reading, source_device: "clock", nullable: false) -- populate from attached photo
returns 6:16
